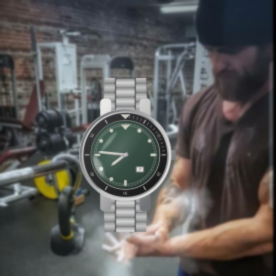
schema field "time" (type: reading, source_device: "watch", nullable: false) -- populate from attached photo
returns 7:46
